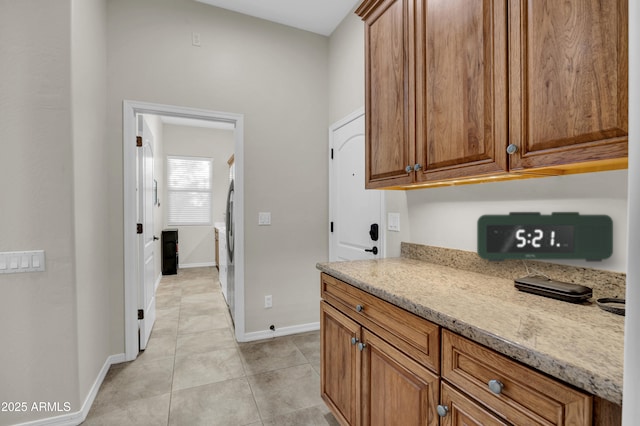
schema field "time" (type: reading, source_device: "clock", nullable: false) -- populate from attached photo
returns 5:21
